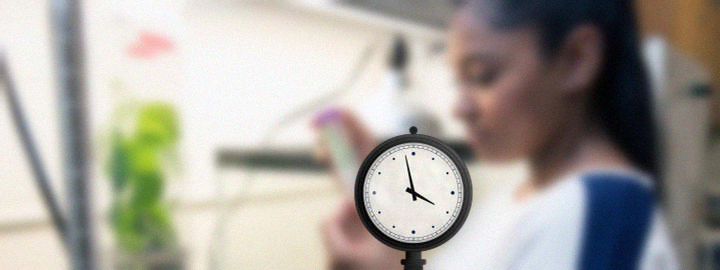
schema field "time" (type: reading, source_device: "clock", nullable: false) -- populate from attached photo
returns 3:58
